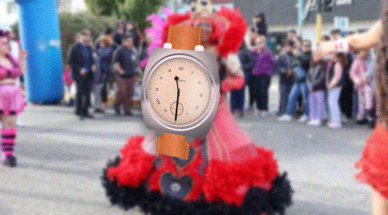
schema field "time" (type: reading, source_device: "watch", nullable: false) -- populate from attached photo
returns 11:30
